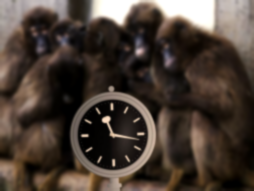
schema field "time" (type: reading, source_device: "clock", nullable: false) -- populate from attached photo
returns 11:17
